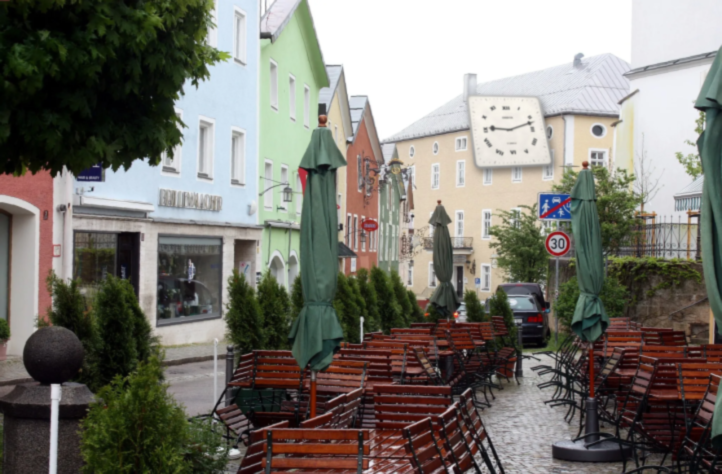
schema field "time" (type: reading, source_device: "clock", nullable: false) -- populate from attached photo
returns 9:12
